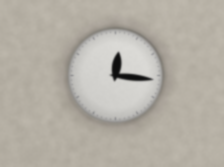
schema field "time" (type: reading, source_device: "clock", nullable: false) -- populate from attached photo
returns 12:16
